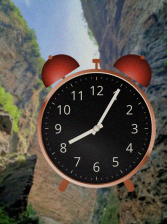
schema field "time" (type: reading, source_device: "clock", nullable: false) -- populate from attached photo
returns 8:05
